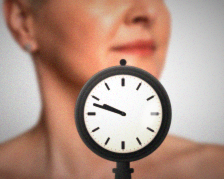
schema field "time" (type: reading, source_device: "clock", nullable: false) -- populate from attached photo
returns 9:48
